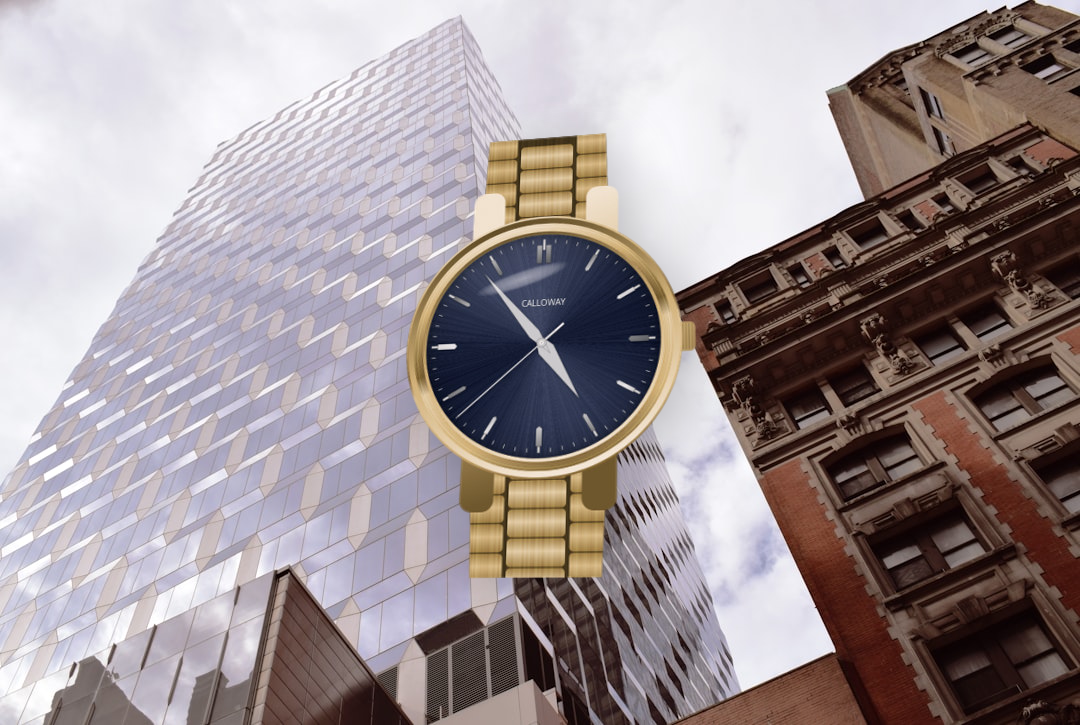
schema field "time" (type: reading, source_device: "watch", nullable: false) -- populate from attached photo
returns 4:53:38
